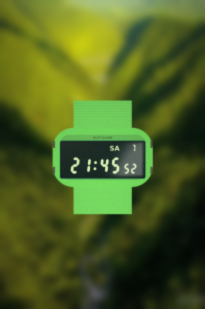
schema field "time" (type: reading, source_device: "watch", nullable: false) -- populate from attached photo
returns 21:45:52
